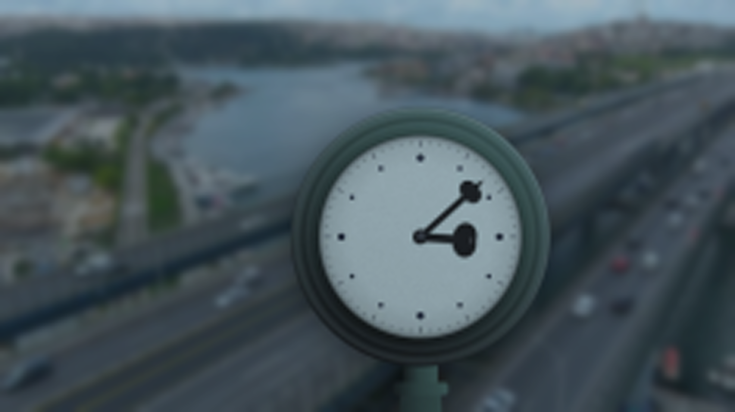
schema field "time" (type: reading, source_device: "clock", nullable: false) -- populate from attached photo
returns 3:08
